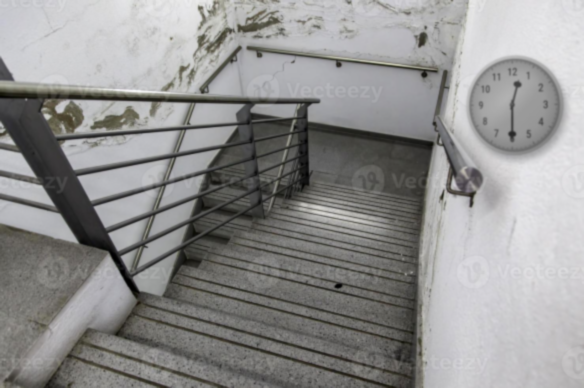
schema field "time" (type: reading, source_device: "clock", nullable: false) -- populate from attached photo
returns 12:30
